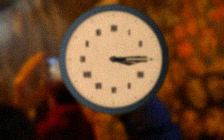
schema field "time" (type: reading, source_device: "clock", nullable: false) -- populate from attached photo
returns 3:15
